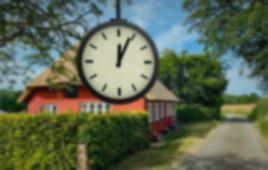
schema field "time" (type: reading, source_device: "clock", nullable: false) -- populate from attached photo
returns 12:04
